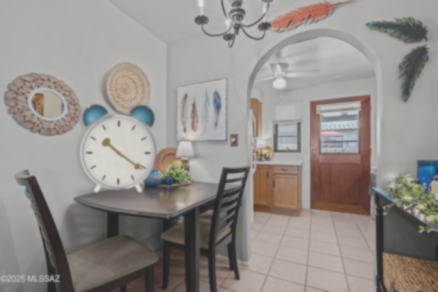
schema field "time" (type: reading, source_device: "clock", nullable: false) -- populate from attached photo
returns 10:21
